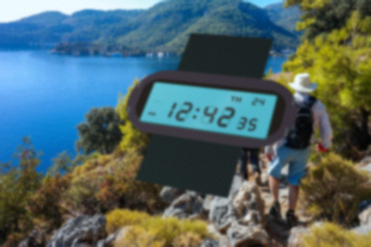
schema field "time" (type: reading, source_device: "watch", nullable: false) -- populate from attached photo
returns 12:42:35
